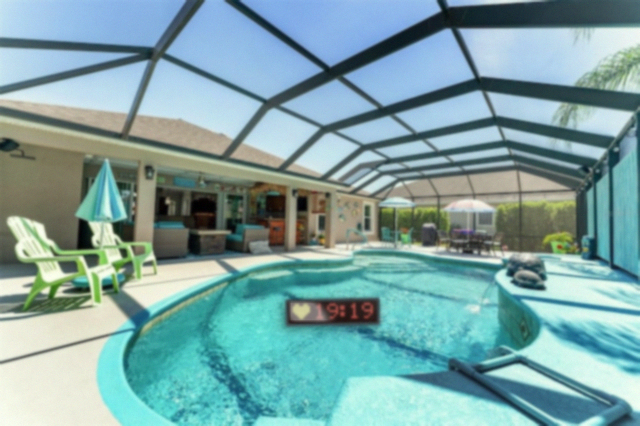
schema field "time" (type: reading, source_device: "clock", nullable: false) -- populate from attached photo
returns 19:19
